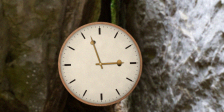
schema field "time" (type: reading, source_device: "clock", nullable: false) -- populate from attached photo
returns 2:57
